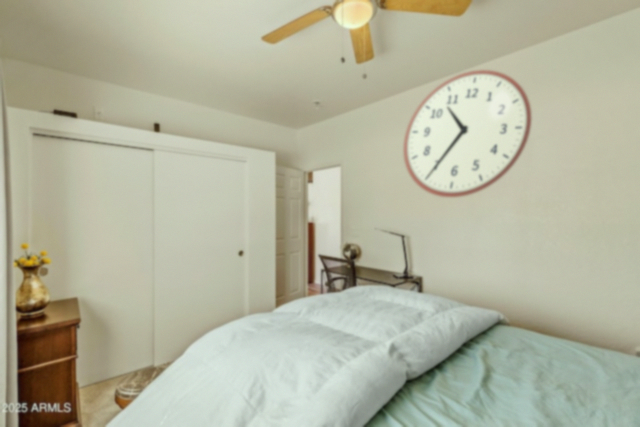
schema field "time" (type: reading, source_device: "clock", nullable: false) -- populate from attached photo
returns 10:35
